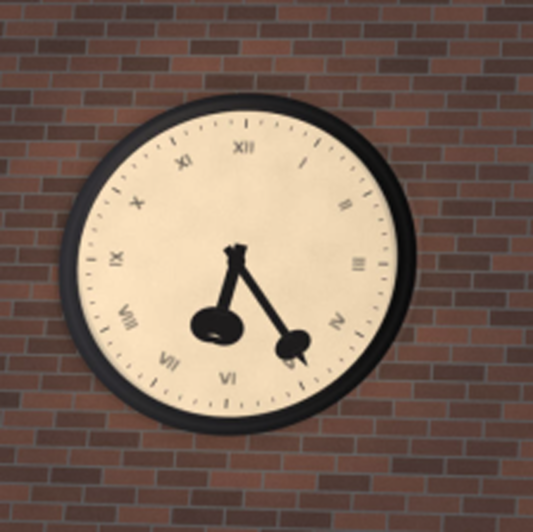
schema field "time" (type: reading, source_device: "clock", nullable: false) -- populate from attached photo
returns 6:24
